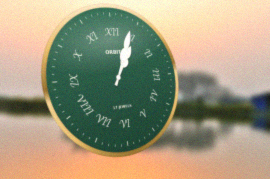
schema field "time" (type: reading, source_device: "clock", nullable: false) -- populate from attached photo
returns 1:04
